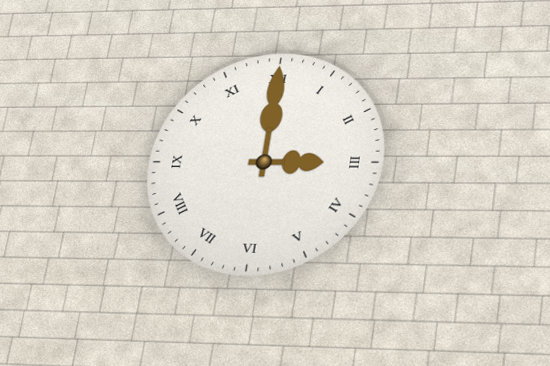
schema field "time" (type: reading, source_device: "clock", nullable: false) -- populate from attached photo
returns 3:00
